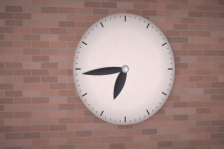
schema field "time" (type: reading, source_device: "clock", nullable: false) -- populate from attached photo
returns 6:44
